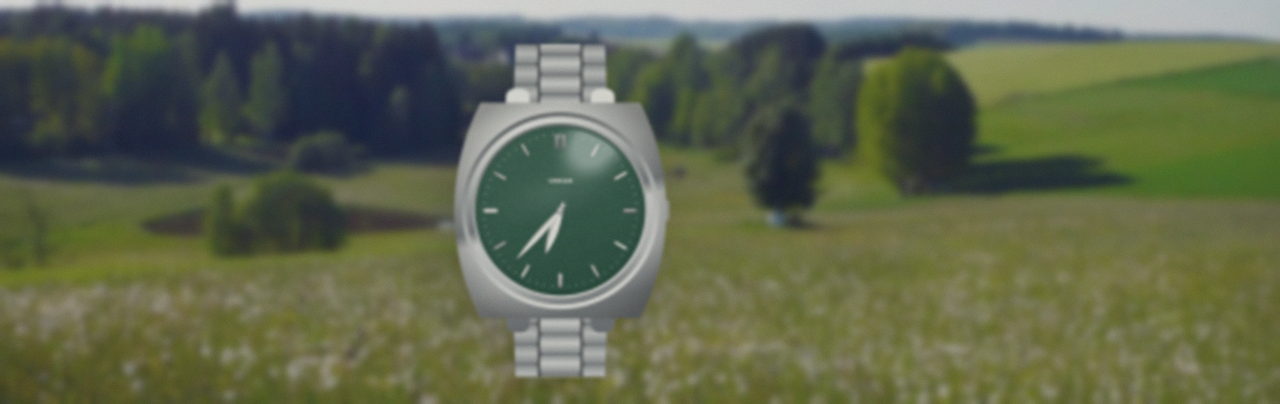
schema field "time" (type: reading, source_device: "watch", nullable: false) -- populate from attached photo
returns 6:37
